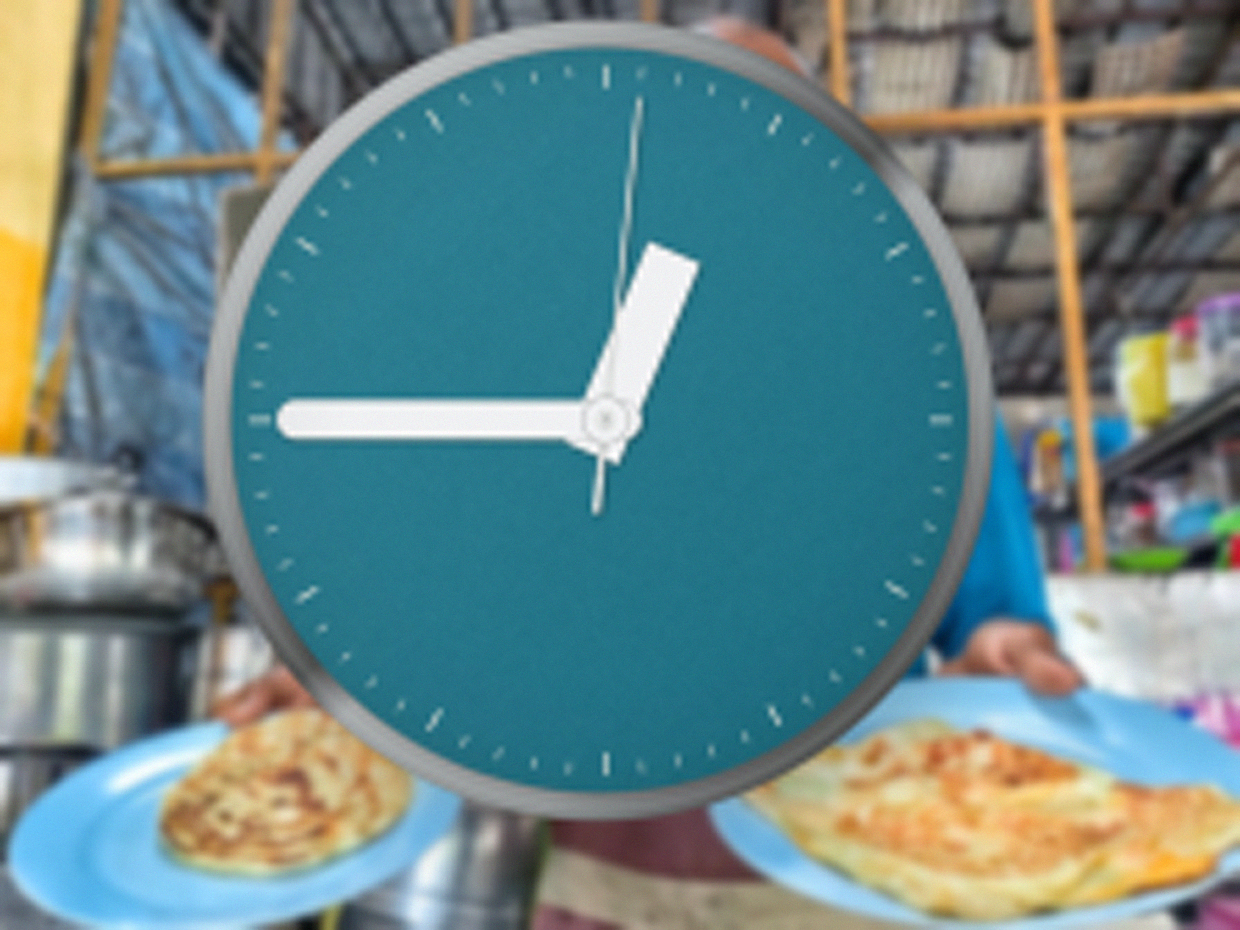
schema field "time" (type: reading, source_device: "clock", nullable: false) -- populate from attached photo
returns 12:45:01
